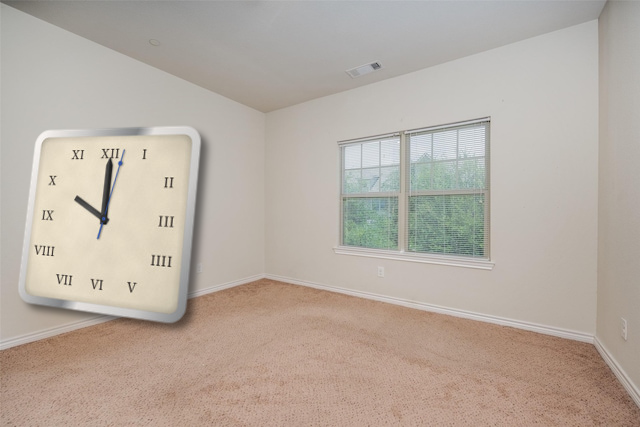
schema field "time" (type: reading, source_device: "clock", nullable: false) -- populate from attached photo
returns 10:00:02
